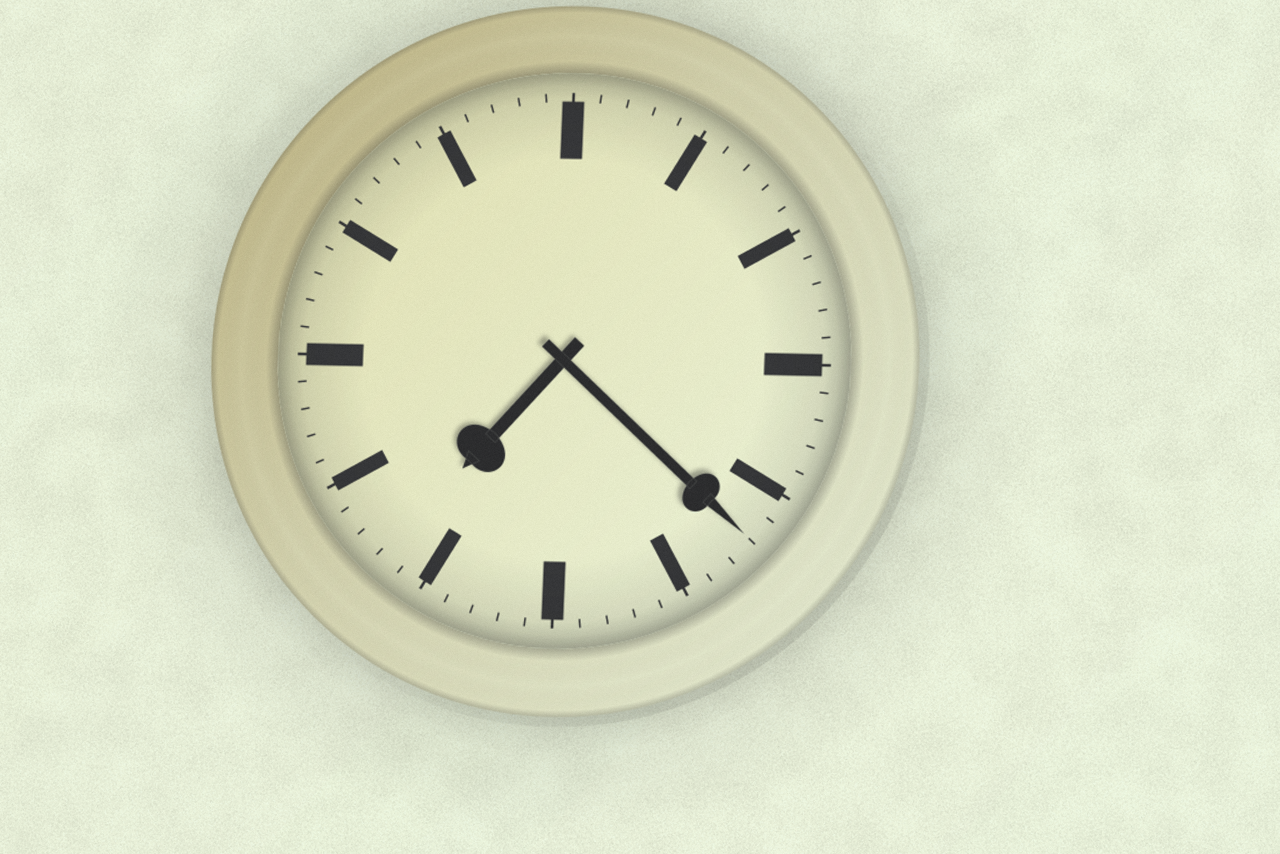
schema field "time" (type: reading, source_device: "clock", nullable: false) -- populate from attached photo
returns 7:22
